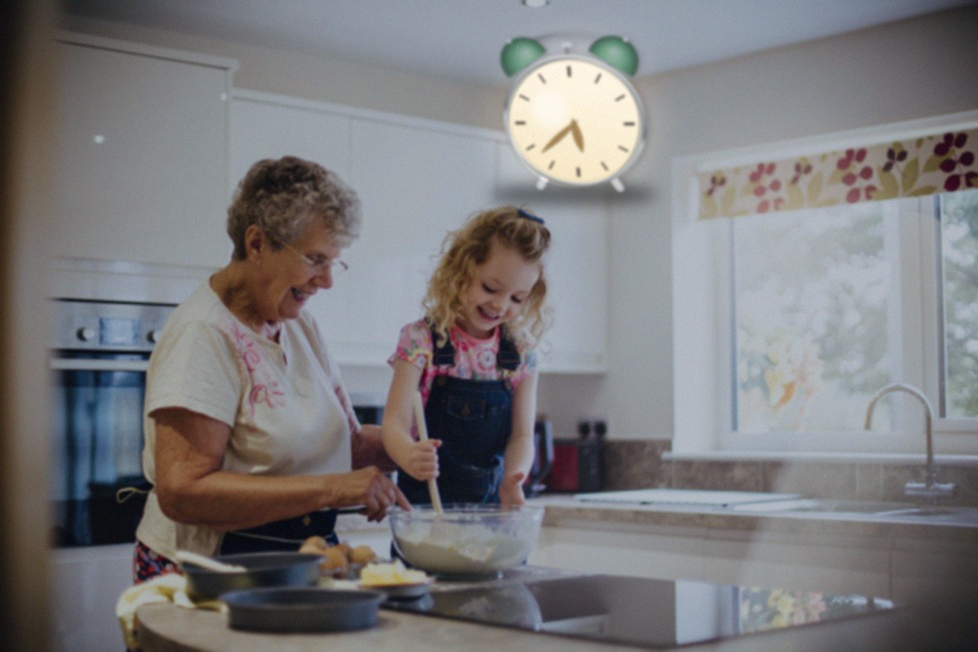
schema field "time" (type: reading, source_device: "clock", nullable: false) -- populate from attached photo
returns 5:38
